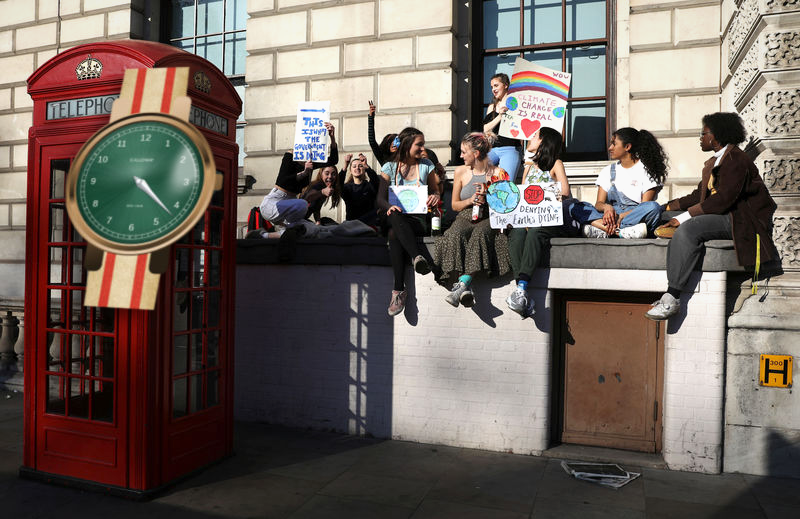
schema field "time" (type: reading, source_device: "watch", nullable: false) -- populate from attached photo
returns 4:22
